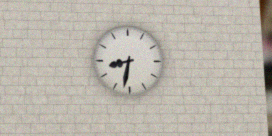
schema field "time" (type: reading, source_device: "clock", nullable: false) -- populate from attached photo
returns 8:32
